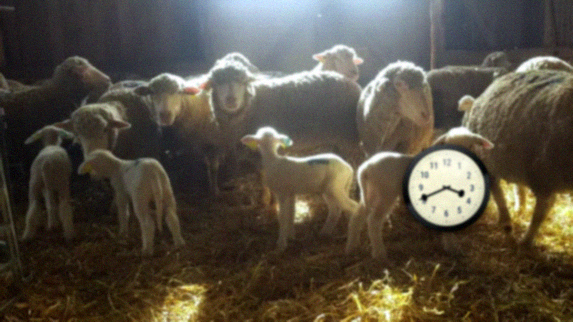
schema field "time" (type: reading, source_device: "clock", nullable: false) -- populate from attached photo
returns 3:41
